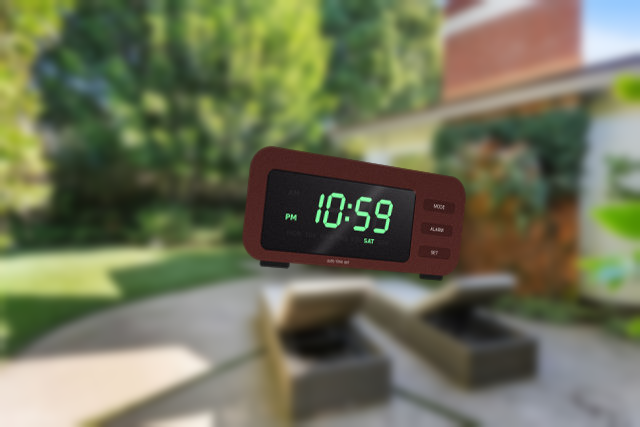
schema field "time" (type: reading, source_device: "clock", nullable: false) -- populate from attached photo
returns 10:59
